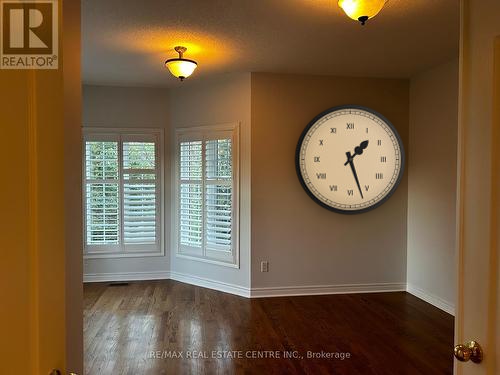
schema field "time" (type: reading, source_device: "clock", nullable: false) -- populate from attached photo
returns 1:27
